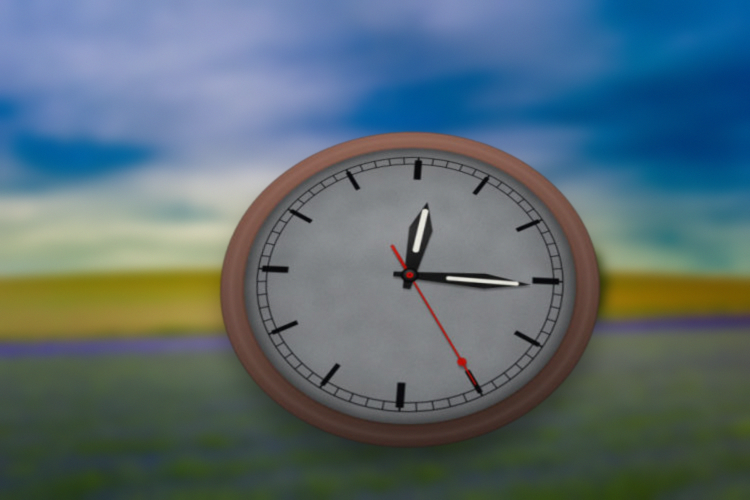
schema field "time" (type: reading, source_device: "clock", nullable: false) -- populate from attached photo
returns 12:15:25
